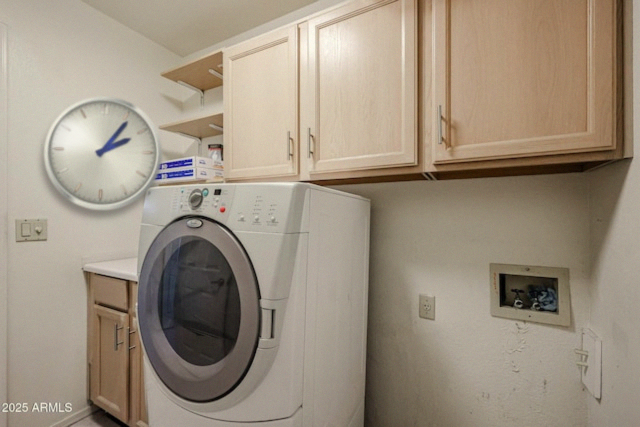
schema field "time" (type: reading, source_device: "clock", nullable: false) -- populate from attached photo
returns 2:06
